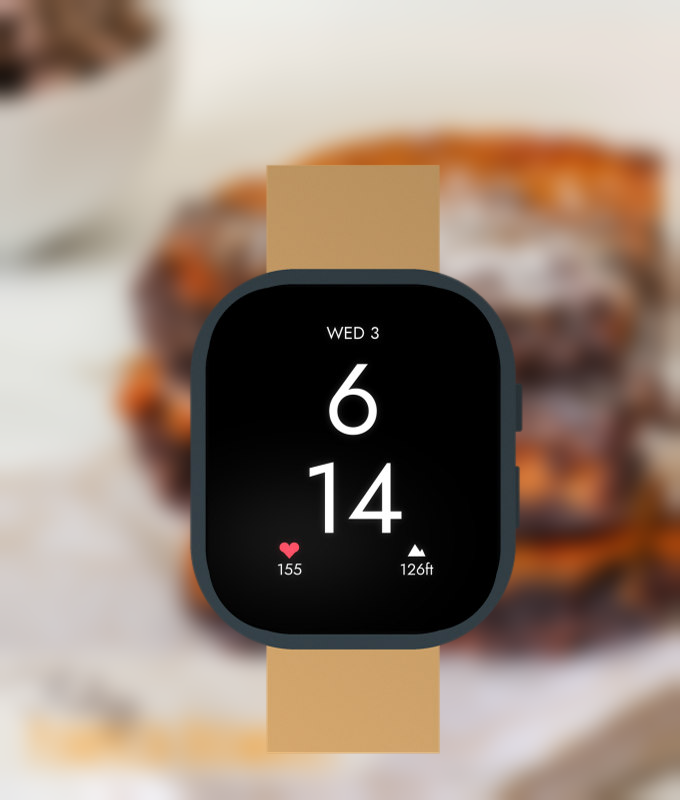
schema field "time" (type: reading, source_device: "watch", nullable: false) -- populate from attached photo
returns 6:14
